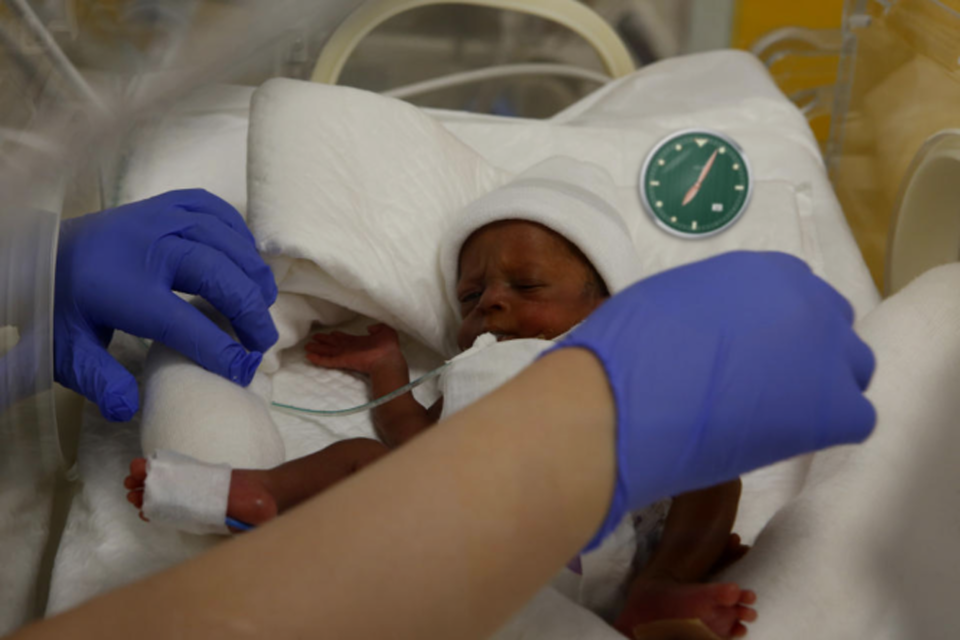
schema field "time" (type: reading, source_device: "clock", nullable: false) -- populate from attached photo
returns 7:04
